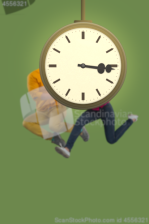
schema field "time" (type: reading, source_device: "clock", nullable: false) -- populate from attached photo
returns 3:16
